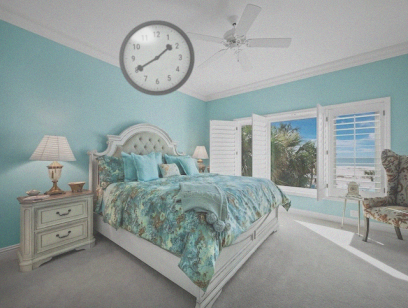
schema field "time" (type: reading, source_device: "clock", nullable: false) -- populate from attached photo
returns 1:40
